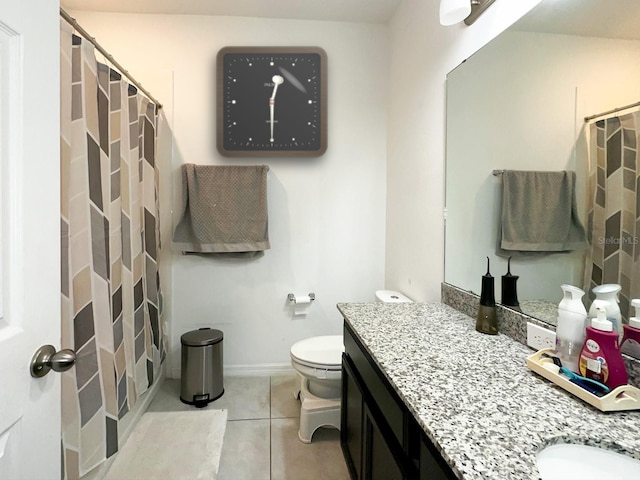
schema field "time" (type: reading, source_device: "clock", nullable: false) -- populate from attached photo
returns 12:30
